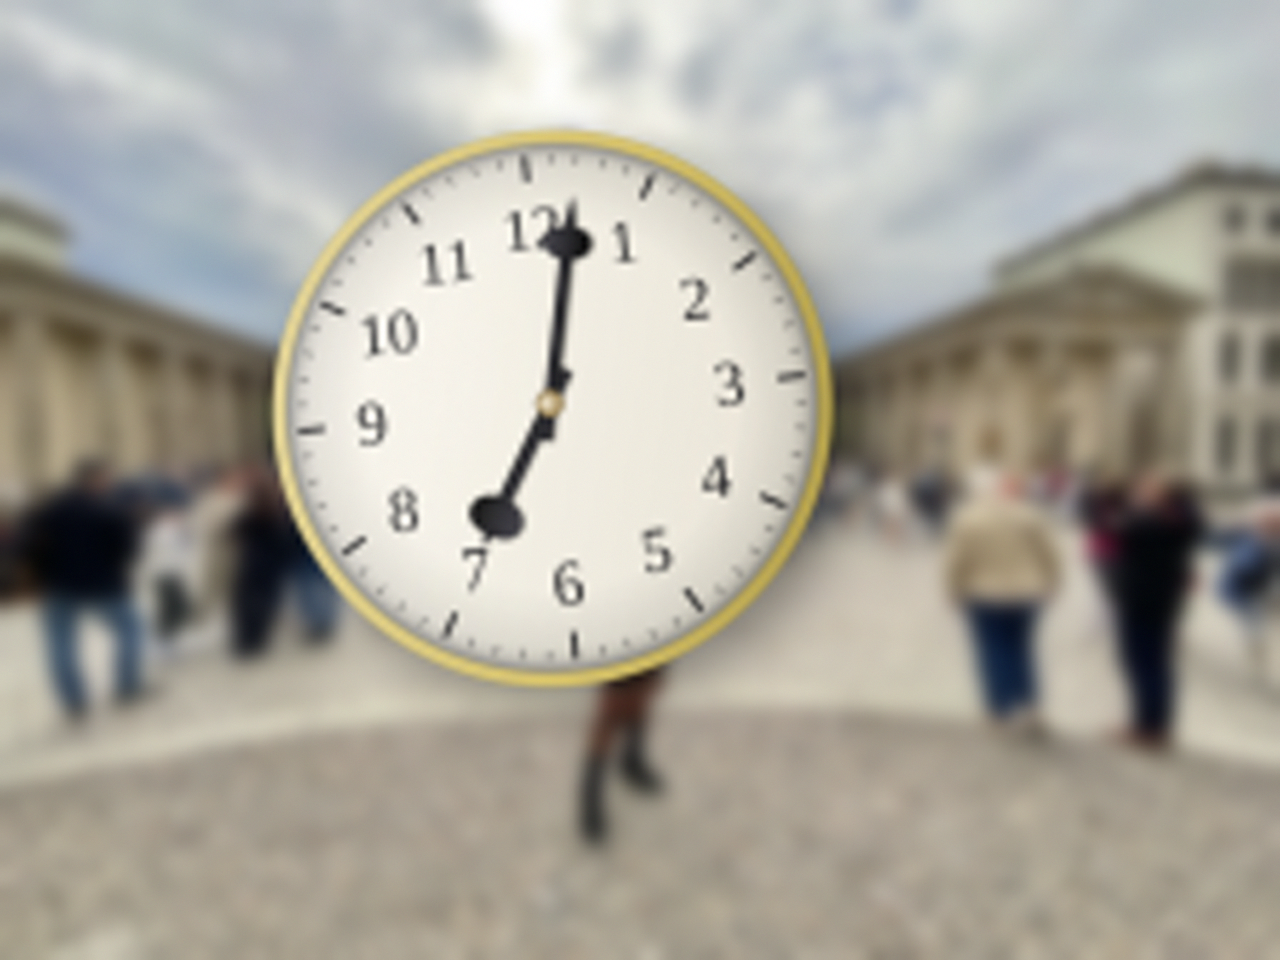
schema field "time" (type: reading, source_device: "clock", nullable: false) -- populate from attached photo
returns 7:02
